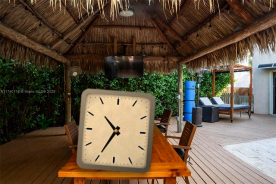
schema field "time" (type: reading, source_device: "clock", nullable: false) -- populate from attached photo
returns 10:35
